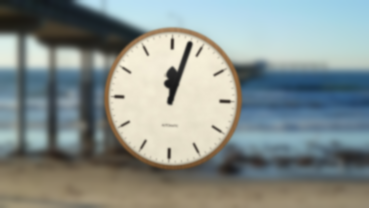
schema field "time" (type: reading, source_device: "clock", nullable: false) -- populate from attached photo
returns 12:03
